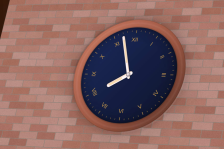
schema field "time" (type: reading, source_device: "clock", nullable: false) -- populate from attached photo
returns 7:57
